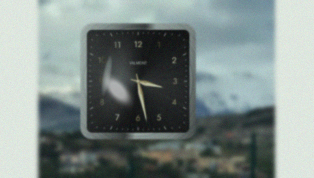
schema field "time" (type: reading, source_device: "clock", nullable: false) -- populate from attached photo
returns 3:28
